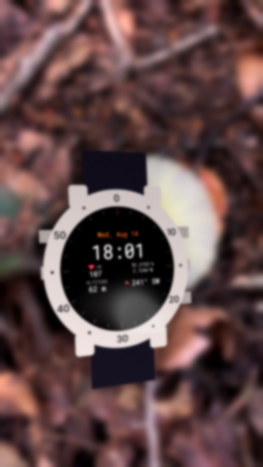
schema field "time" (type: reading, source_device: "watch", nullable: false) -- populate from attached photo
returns 18:01
